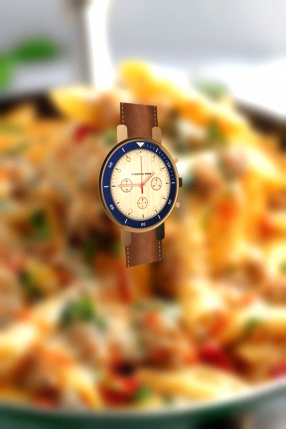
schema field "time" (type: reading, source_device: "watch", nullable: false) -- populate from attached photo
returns 1:45
